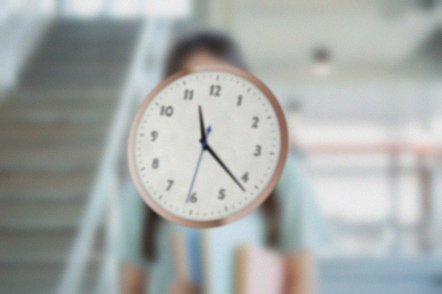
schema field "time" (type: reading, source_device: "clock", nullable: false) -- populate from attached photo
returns 11:21:31
